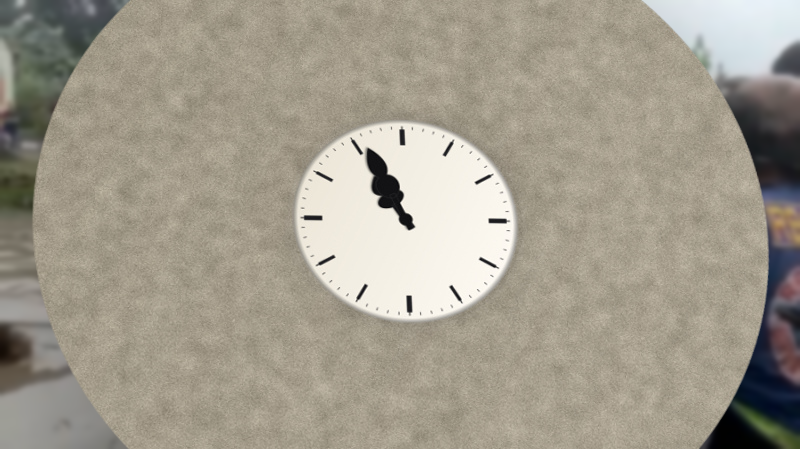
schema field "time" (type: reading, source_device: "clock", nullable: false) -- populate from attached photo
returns 10:56
